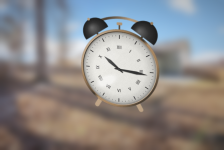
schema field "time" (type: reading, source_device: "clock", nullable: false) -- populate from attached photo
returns 10:16
